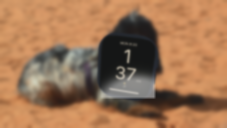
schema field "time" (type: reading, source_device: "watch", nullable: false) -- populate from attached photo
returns 1:37
